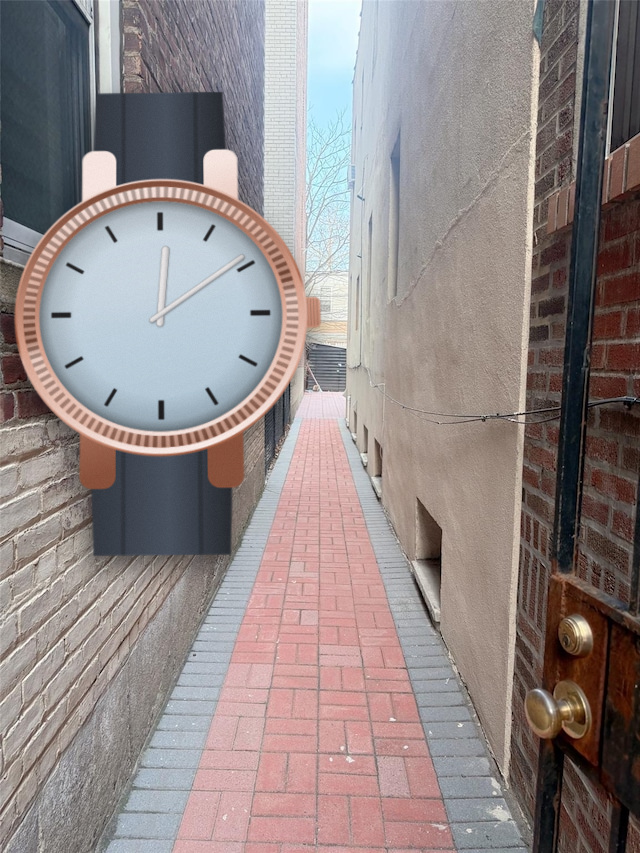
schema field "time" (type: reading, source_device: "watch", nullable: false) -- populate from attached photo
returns 12:09
